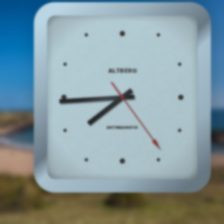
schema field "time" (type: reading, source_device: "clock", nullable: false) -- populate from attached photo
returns 7:44:24
